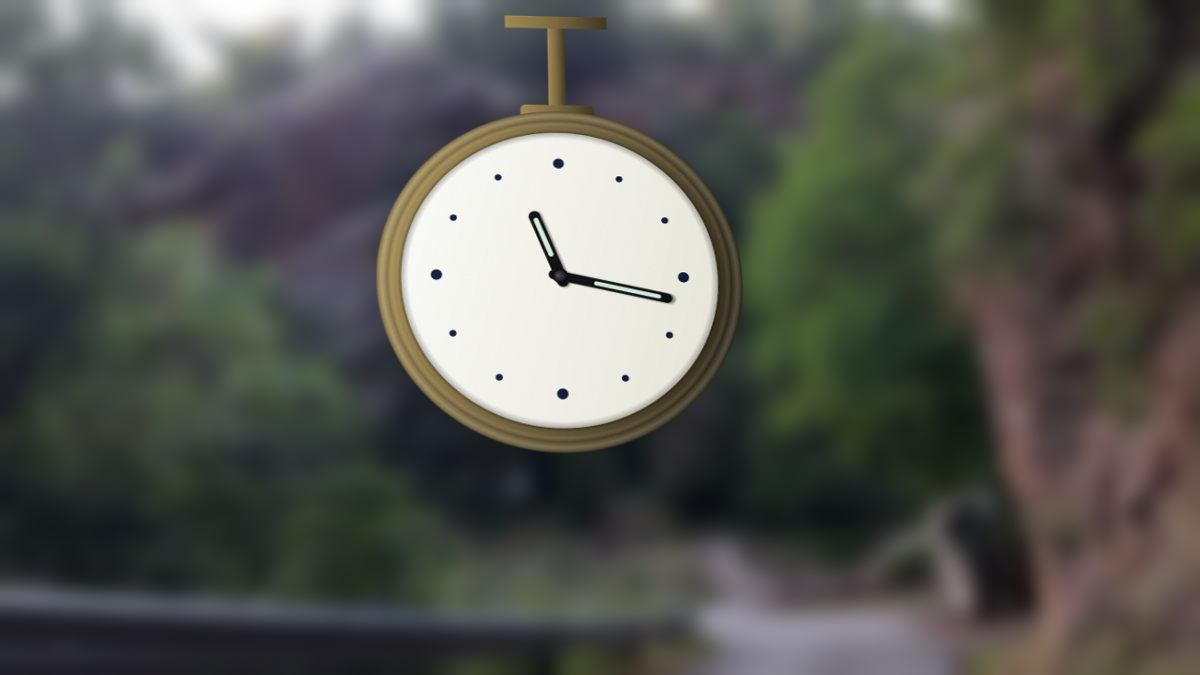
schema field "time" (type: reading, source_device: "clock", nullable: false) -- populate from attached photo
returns 11:17
